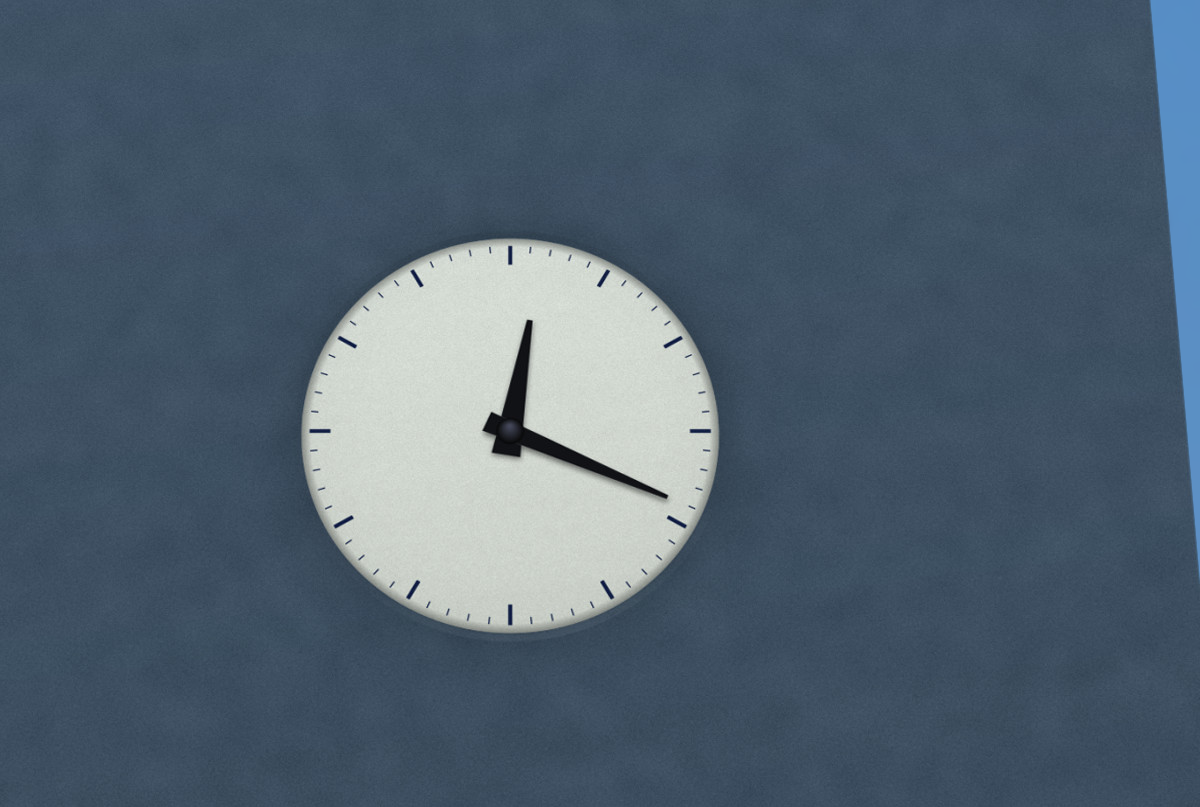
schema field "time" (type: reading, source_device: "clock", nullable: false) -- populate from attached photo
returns 12:19
